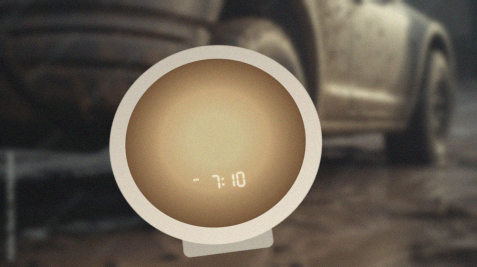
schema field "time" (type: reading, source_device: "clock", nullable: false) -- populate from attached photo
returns 7:10
